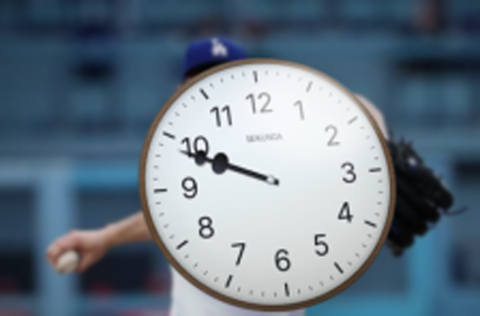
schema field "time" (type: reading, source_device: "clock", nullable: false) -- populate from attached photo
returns 9:49
